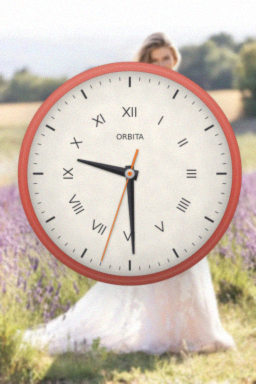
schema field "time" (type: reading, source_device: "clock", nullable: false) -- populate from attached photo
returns 9:29:33
